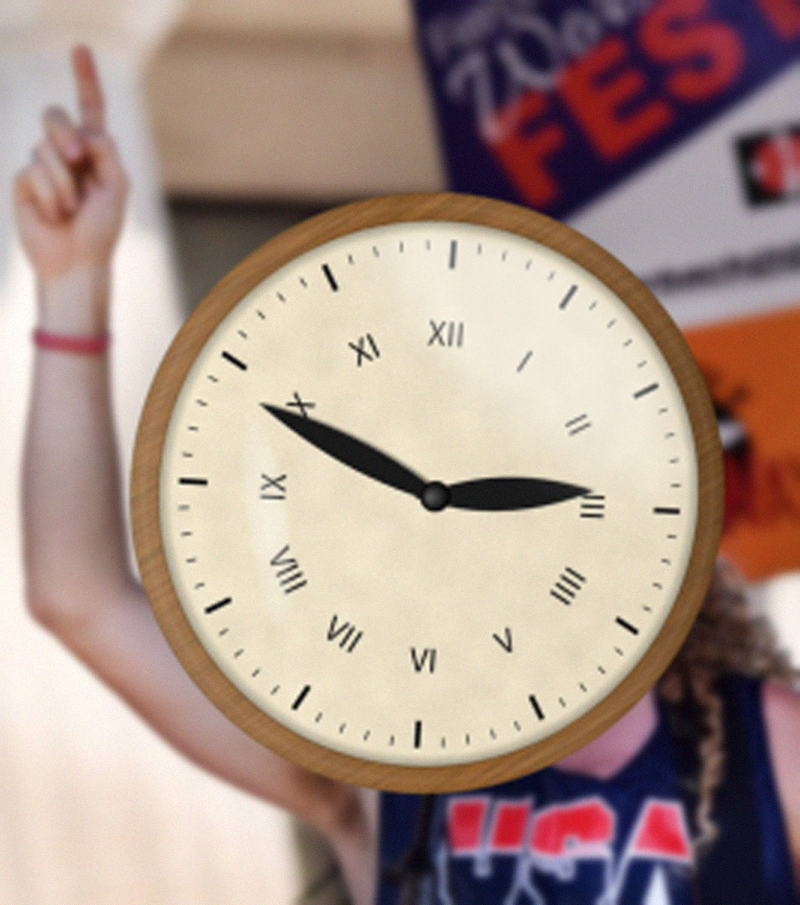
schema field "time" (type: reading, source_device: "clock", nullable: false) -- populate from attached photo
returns 2:49
